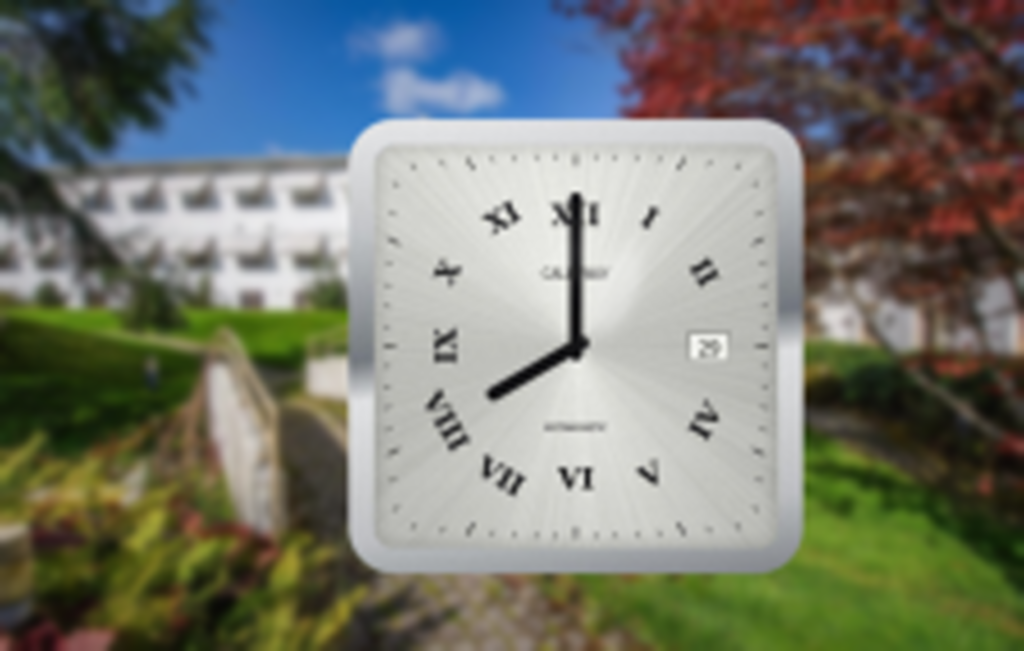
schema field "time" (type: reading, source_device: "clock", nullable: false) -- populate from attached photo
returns 8:00
